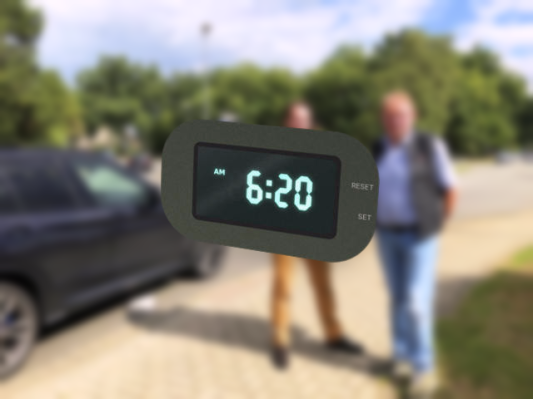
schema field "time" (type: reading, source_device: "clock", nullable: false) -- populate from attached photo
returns 6:20
